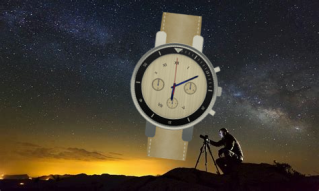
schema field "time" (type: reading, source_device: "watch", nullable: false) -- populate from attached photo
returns 6:10
